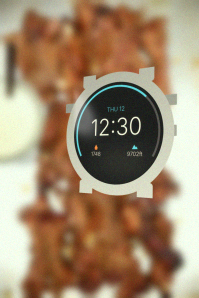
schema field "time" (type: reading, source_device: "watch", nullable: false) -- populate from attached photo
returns 12:30
